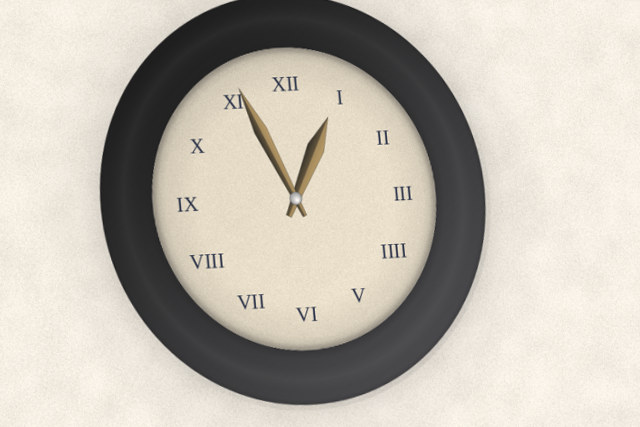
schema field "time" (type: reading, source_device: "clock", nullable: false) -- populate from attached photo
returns 12:56
